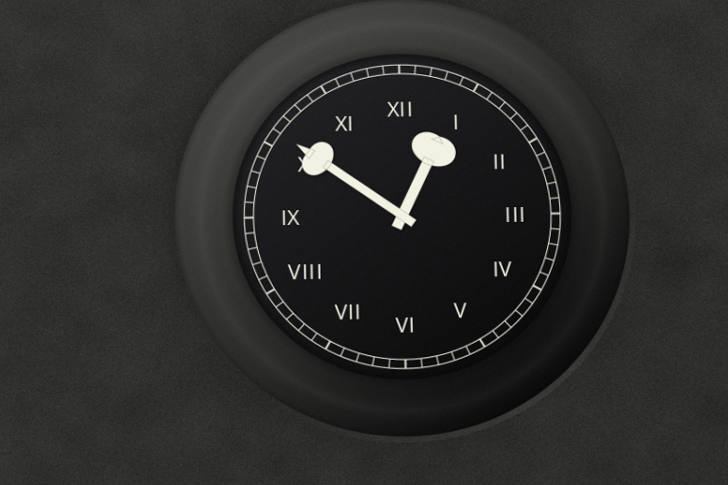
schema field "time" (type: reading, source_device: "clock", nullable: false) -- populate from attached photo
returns 12:51
